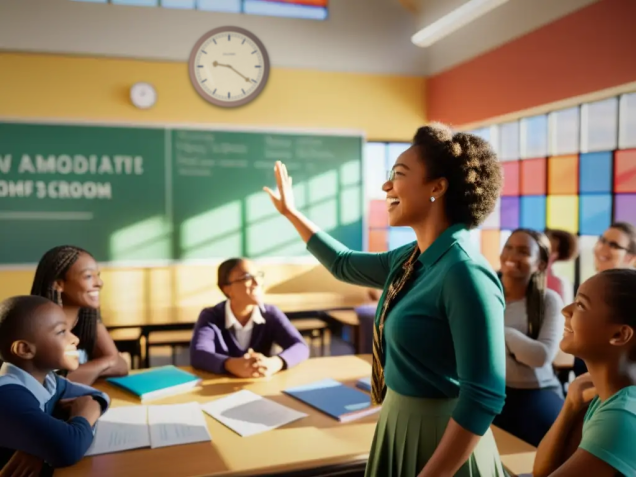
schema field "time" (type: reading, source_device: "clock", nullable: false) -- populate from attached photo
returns 9:21
